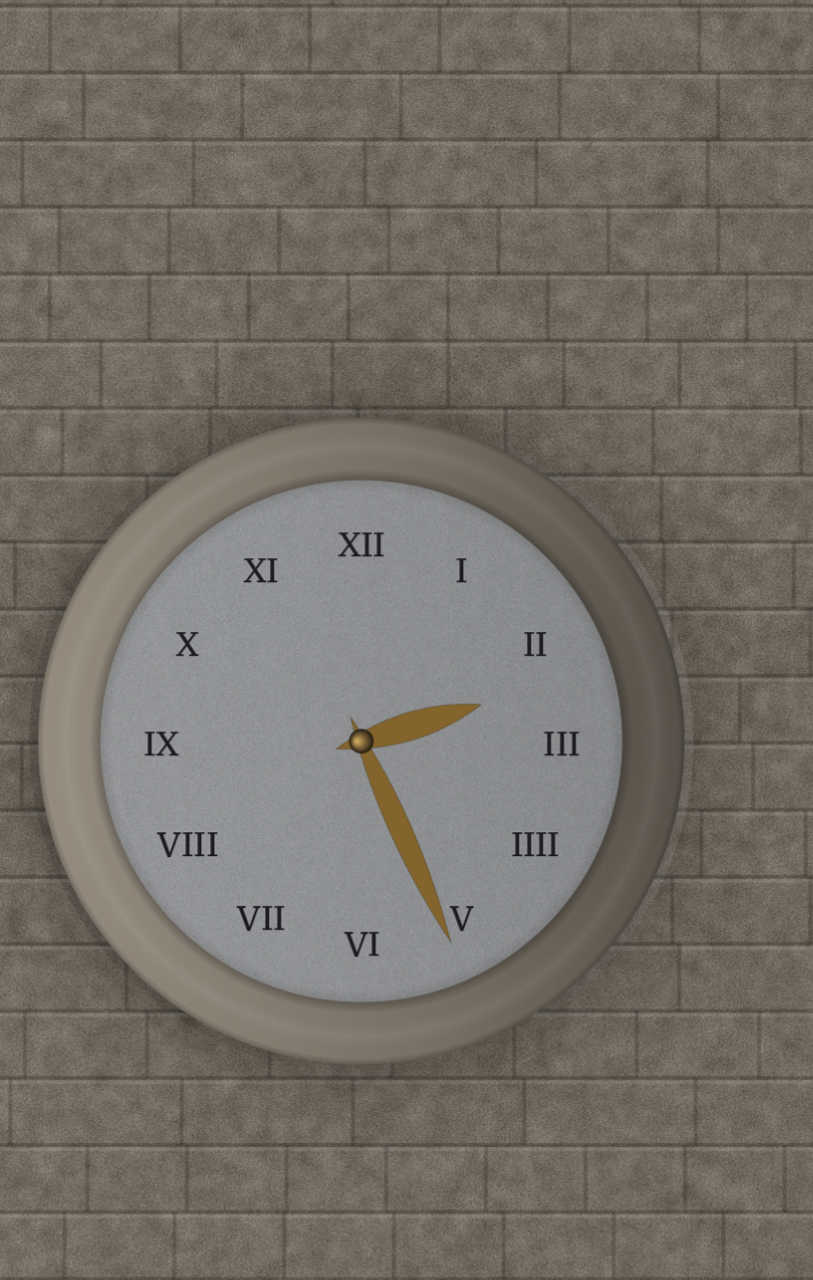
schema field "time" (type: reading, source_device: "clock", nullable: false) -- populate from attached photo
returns 2:26
